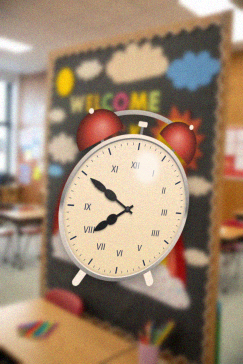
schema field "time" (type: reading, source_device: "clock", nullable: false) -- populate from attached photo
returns 7:50
